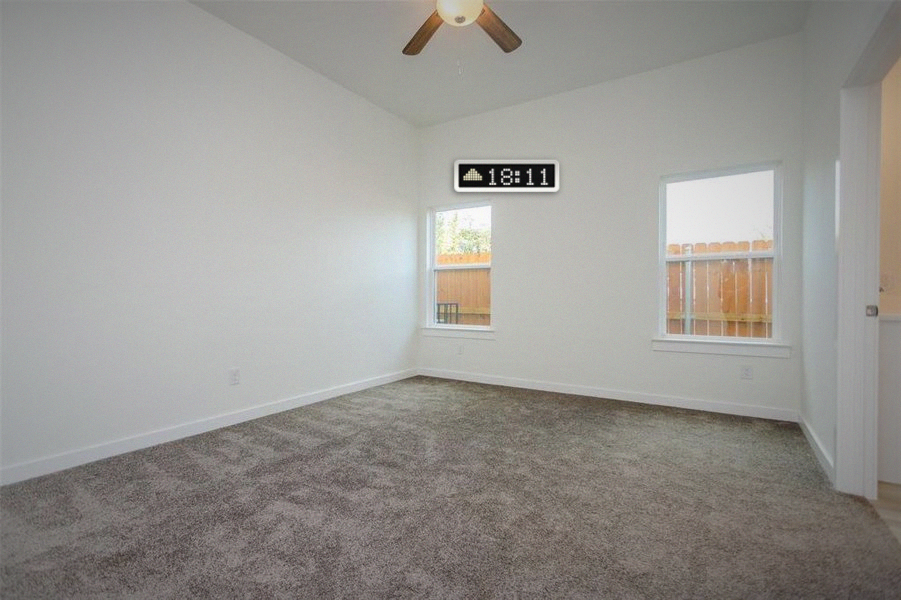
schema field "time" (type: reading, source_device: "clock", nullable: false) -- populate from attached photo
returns 18:11
